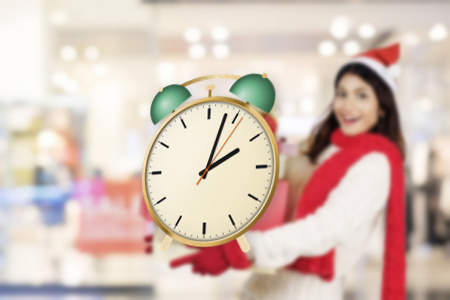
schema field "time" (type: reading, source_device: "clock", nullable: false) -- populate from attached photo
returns 2:03:06
